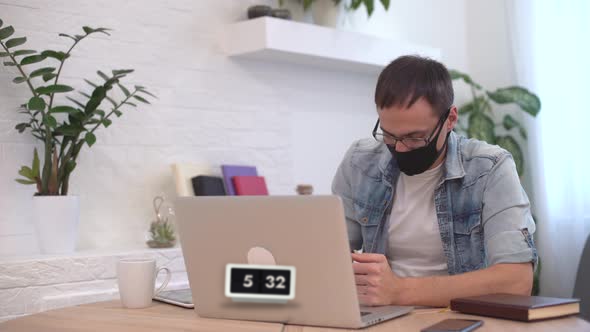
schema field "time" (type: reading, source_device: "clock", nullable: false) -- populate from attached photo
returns 5:32
